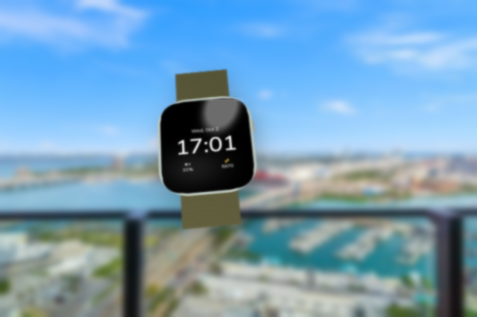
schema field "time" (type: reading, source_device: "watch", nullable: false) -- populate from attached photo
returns 17:01
